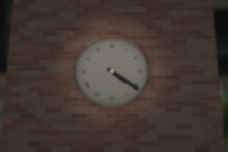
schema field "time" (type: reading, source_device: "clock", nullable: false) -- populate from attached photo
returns 4:21
